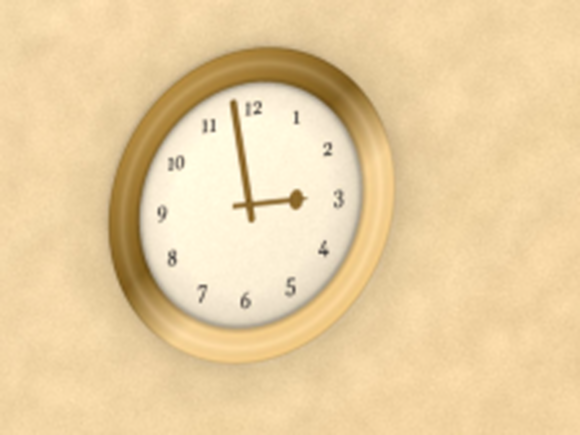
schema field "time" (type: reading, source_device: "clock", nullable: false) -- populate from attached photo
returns 2:58
